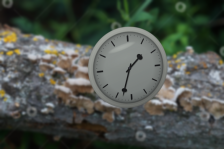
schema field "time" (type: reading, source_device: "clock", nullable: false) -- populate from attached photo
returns 1:33
